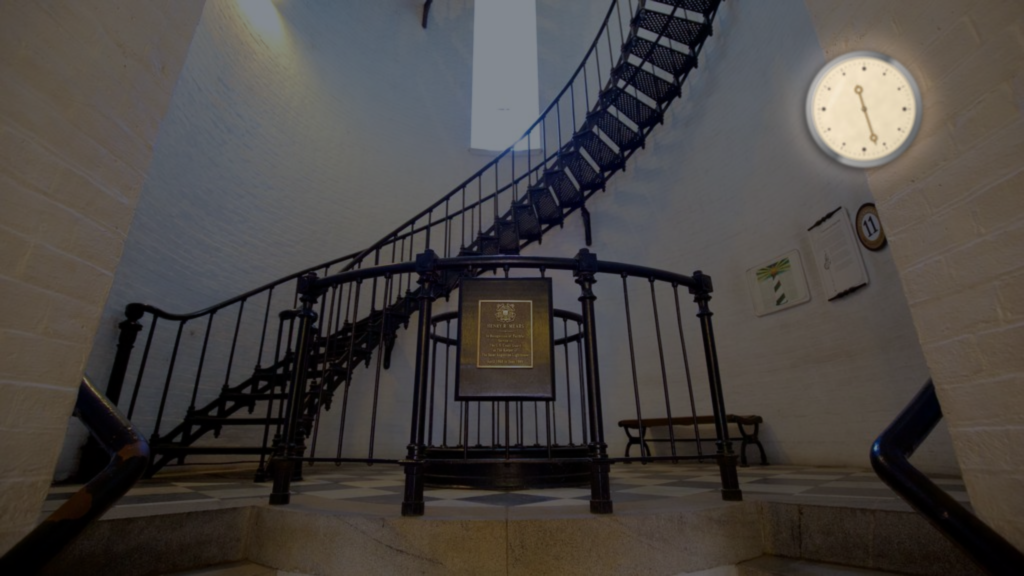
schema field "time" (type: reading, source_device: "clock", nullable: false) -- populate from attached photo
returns 11:27
